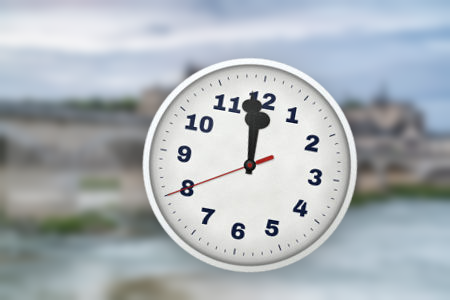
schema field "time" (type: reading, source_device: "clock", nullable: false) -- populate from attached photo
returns 11:58:40
